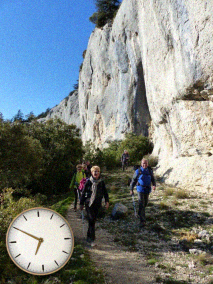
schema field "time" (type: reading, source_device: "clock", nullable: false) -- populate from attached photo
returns 6:50
